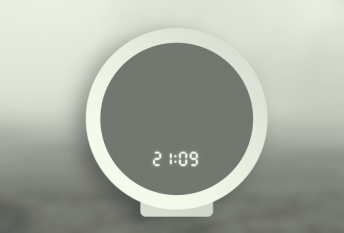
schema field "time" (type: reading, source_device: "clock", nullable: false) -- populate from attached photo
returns 21:09
